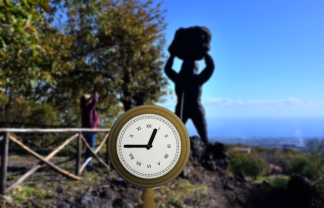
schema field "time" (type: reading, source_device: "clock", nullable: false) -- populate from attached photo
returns 12:45
